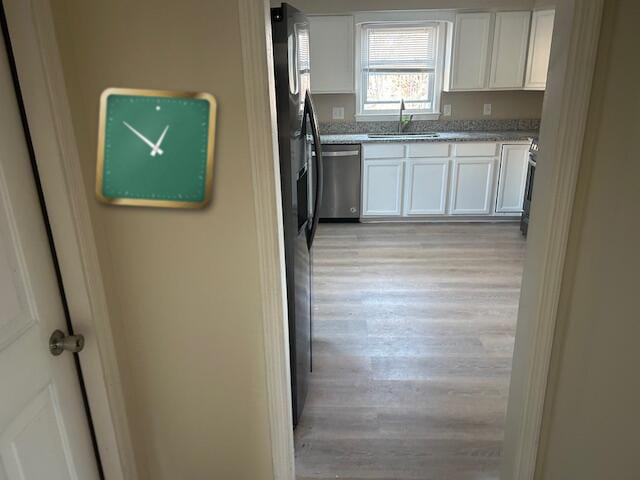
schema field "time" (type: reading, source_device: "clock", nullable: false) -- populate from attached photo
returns 12:51
